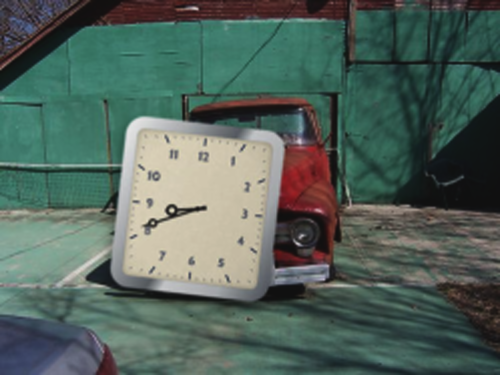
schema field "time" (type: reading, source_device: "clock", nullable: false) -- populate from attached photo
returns 8:41
